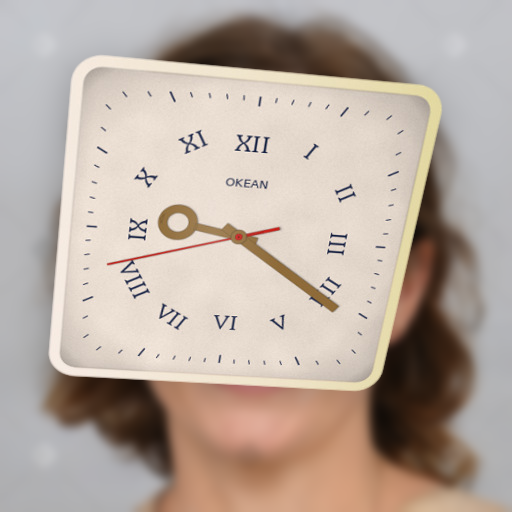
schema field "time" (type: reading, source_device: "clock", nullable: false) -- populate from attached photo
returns 9:20:42
